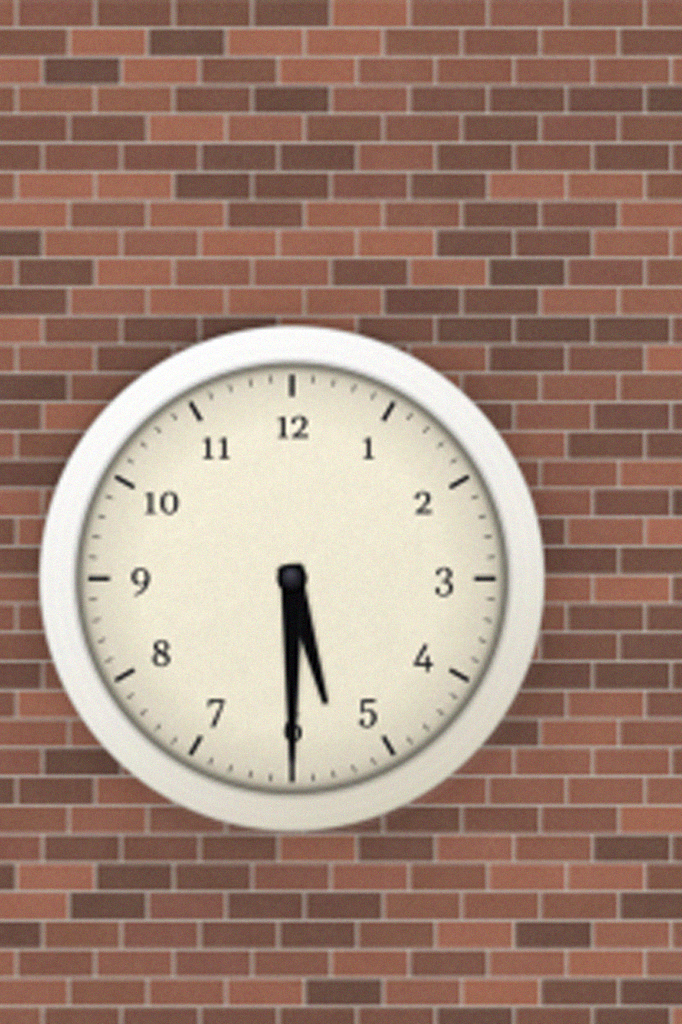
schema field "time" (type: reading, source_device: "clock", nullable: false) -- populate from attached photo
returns 5:30
